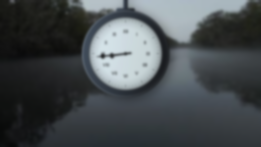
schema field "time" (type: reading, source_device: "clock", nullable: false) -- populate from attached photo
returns 8:44
